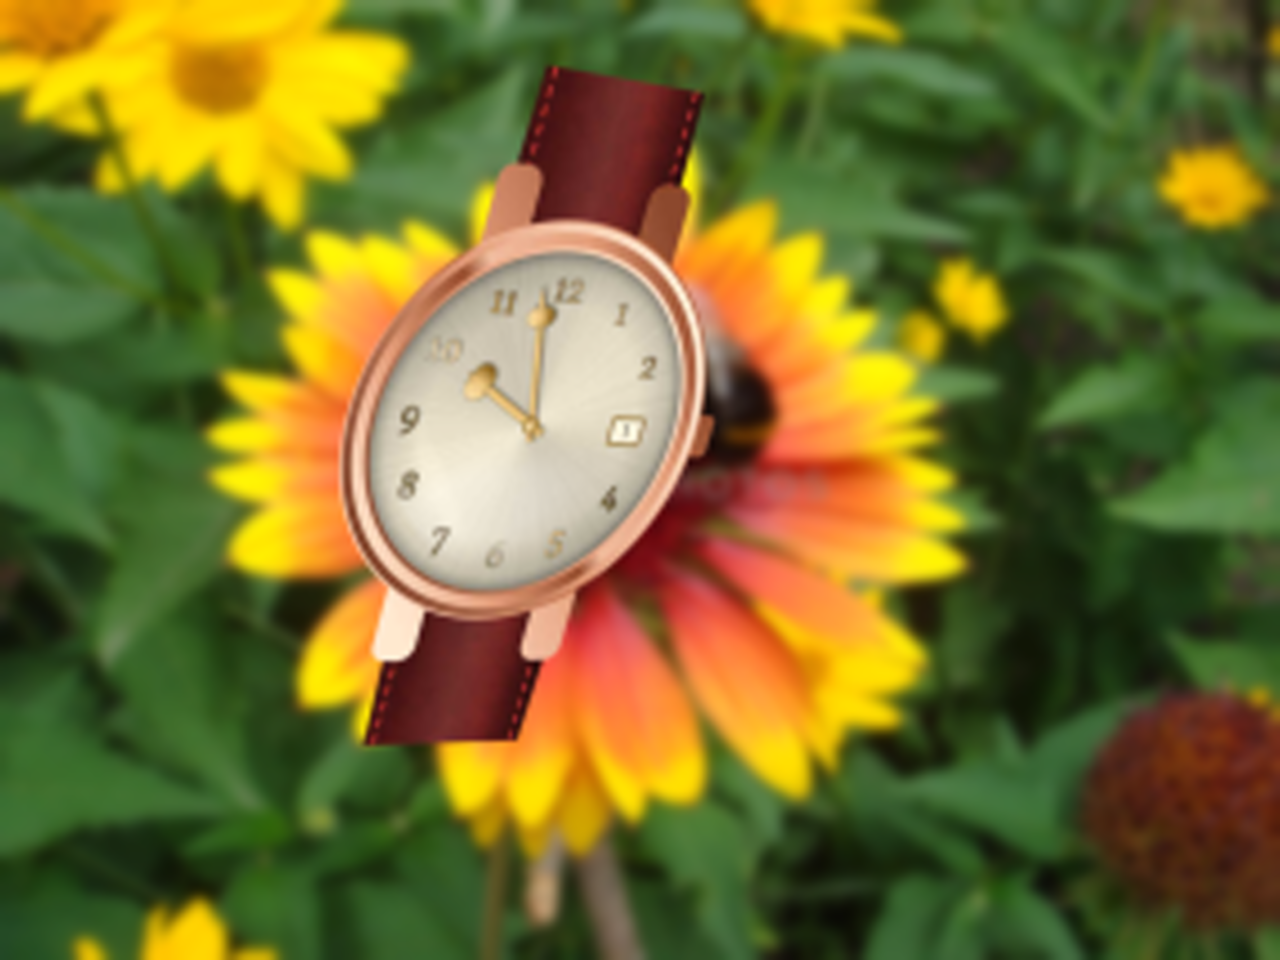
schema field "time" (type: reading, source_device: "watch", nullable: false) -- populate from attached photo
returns 9:58
